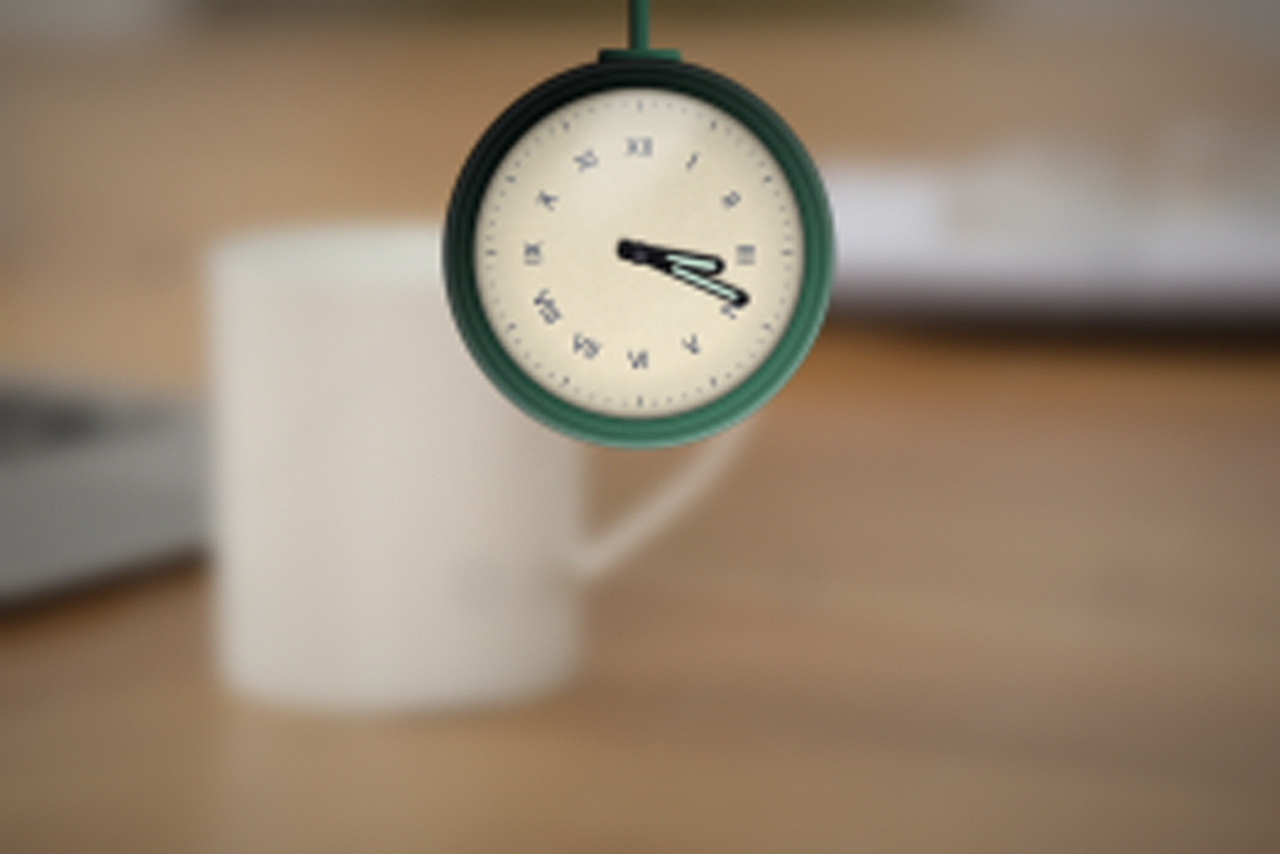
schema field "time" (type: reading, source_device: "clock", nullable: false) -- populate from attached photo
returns 3:19
